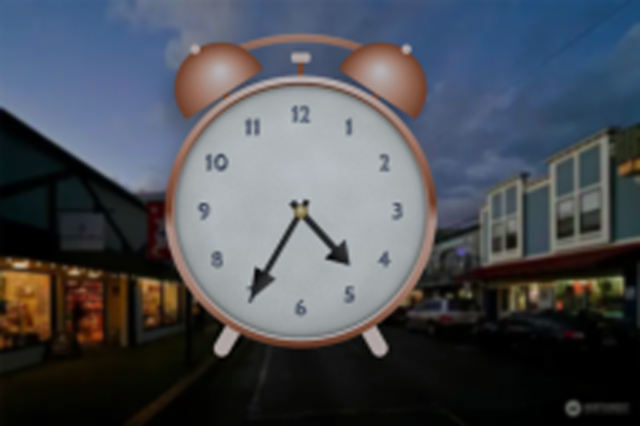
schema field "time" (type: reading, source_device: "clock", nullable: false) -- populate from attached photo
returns 4:35
